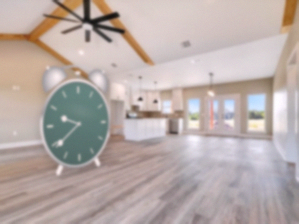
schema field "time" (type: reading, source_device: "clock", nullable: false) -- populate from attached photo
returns 9:39
